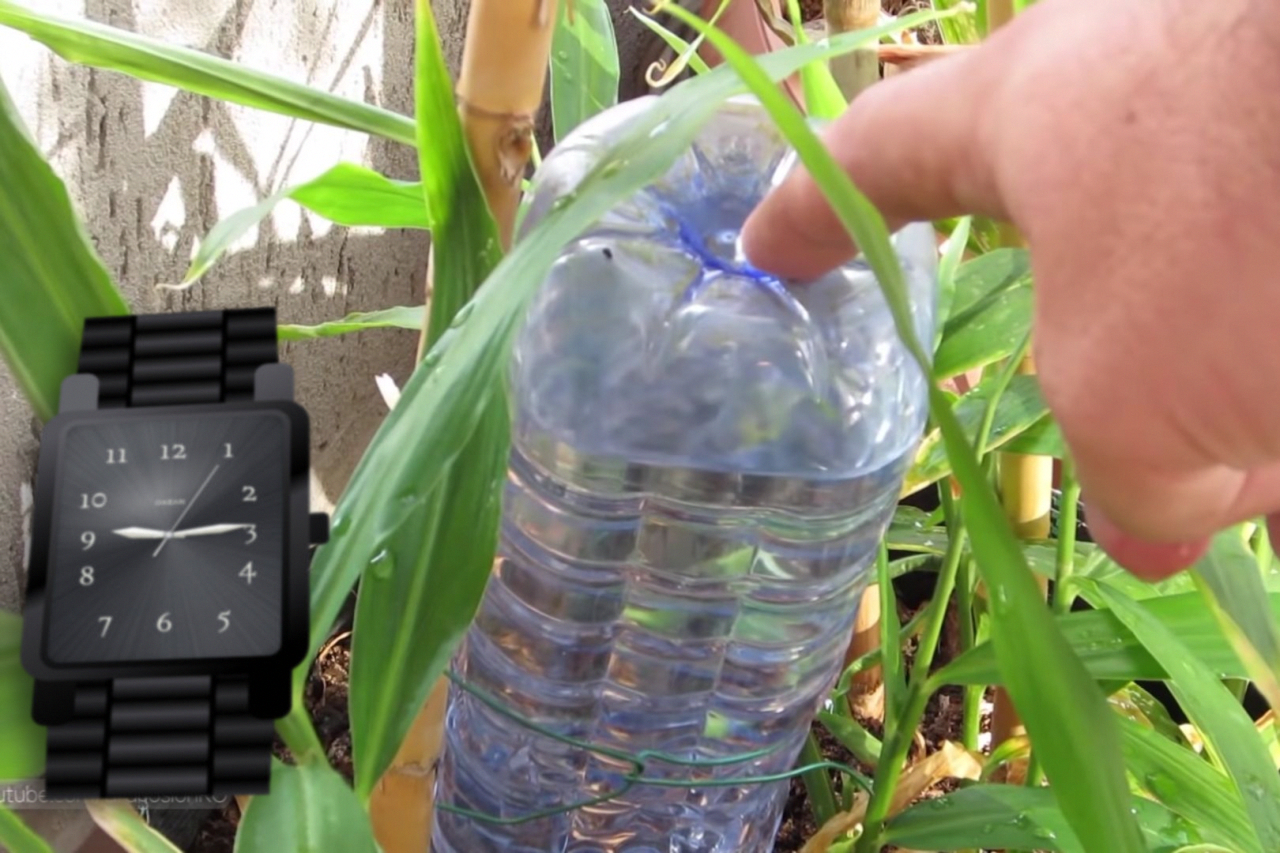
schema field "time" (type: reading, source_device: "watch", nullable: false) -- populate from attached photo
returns 9:14:05
